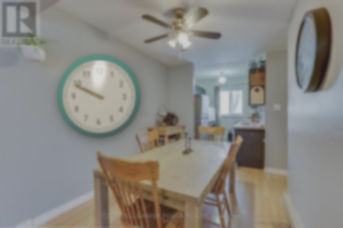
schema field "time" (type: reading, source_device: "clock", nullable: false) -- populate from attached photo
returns 9:49
